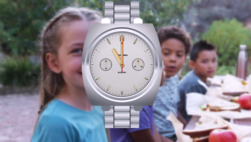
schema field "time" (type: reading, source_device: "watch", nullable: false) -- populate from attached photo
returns 11:00
